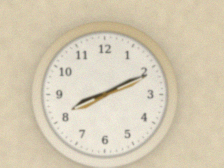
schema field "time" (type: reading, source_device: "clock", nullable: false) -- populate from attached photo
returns 8:11
